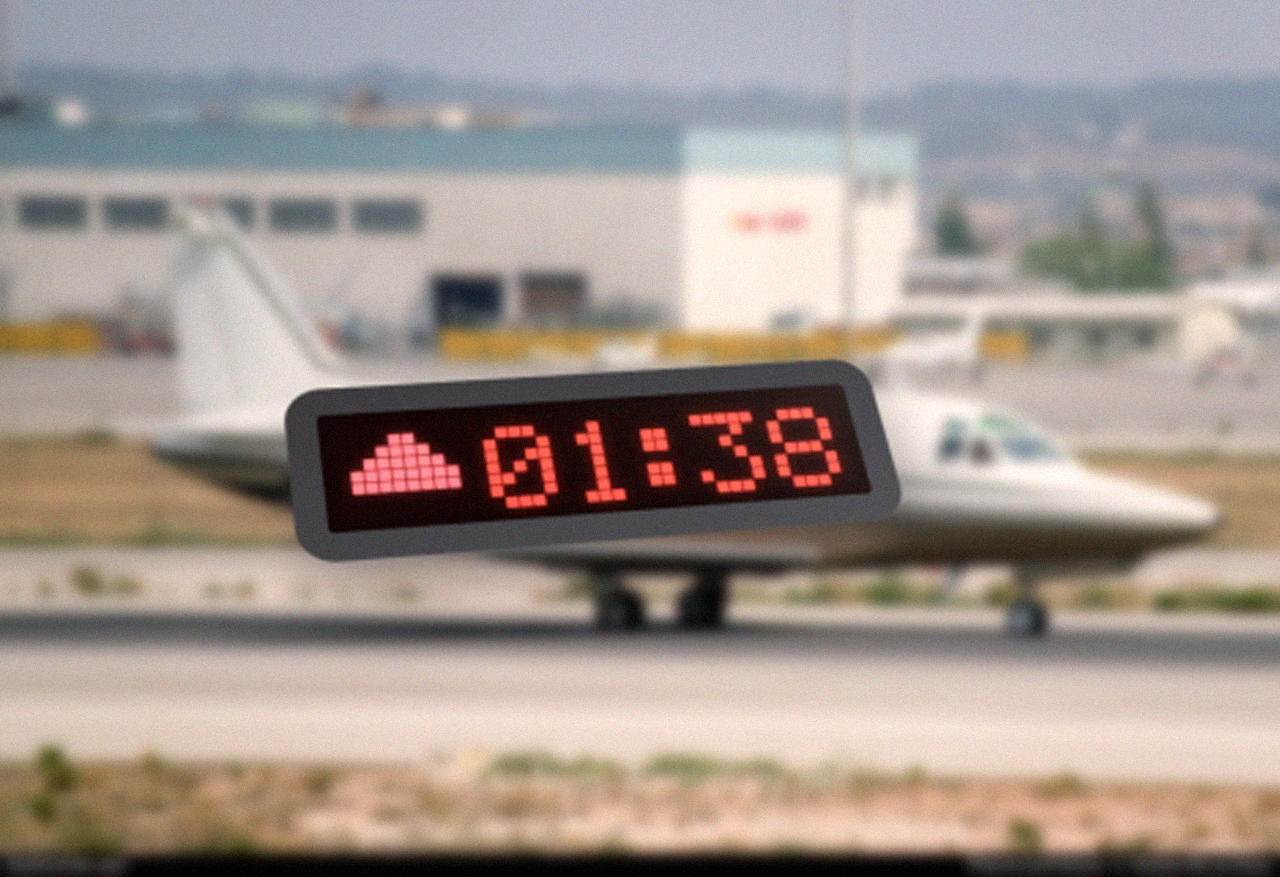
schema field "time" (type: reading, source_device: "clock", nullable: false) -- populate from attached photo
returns 1:38
